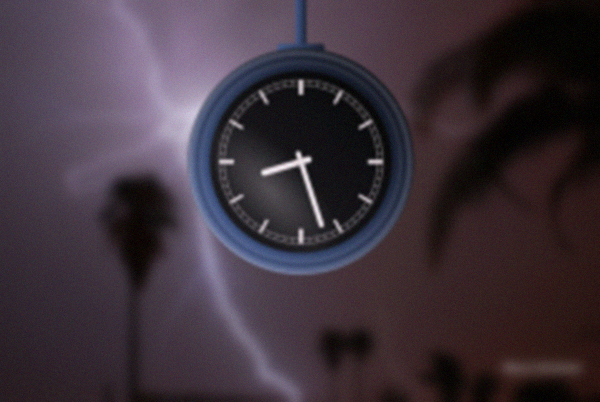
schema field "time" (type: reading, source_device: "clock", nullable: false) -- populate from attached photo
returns 8:27
